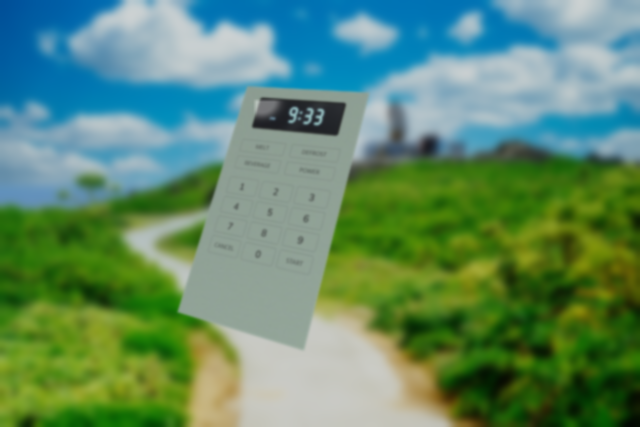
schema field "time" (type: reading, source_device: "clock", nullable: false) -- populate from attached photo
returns 9:33
